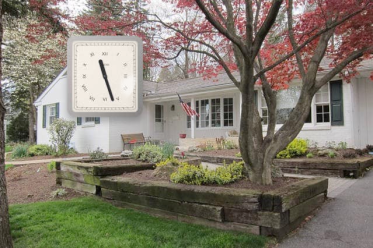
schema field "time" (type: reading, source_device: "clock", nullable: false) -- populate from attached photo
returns 11:27
